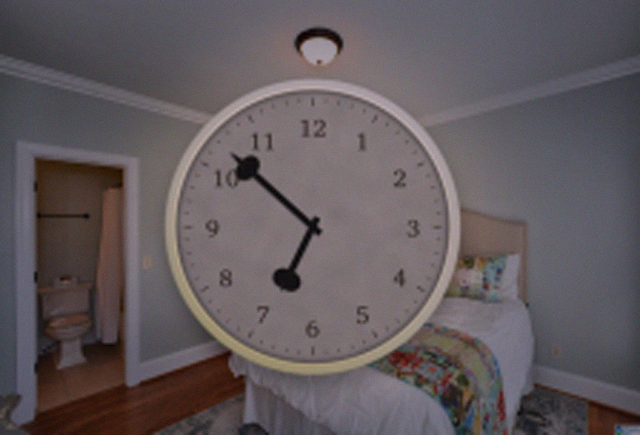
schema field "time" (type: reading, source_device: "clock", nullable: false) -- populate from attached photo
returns 6:52
